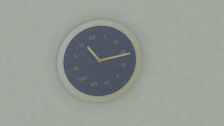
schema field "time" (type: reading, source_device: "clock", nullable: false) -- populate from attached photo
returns 11:16
